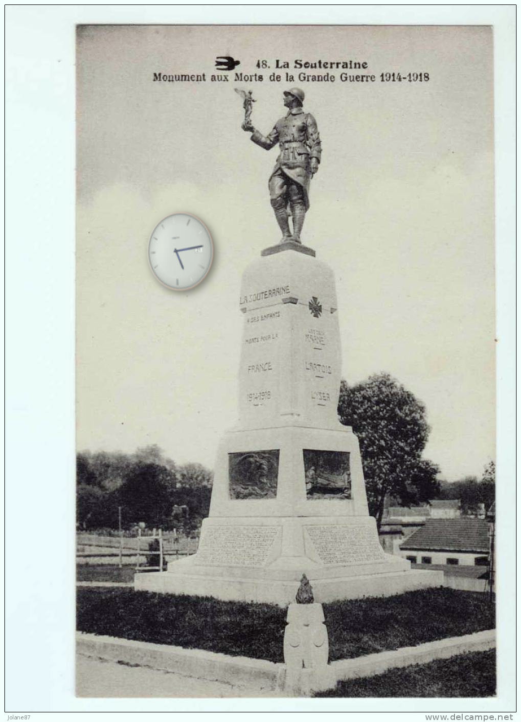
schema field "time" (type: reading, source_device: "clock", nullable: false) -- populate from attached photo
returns 5:14
